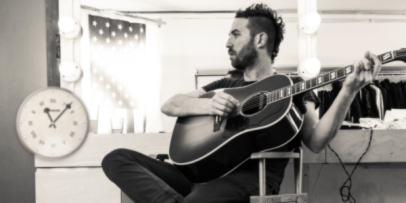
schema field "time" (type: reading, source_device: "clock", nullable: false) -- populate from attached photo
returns 11:07
